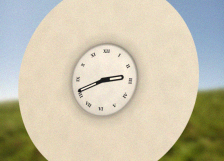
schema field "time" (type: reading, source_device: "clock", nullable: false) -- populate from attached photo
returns 2:41
